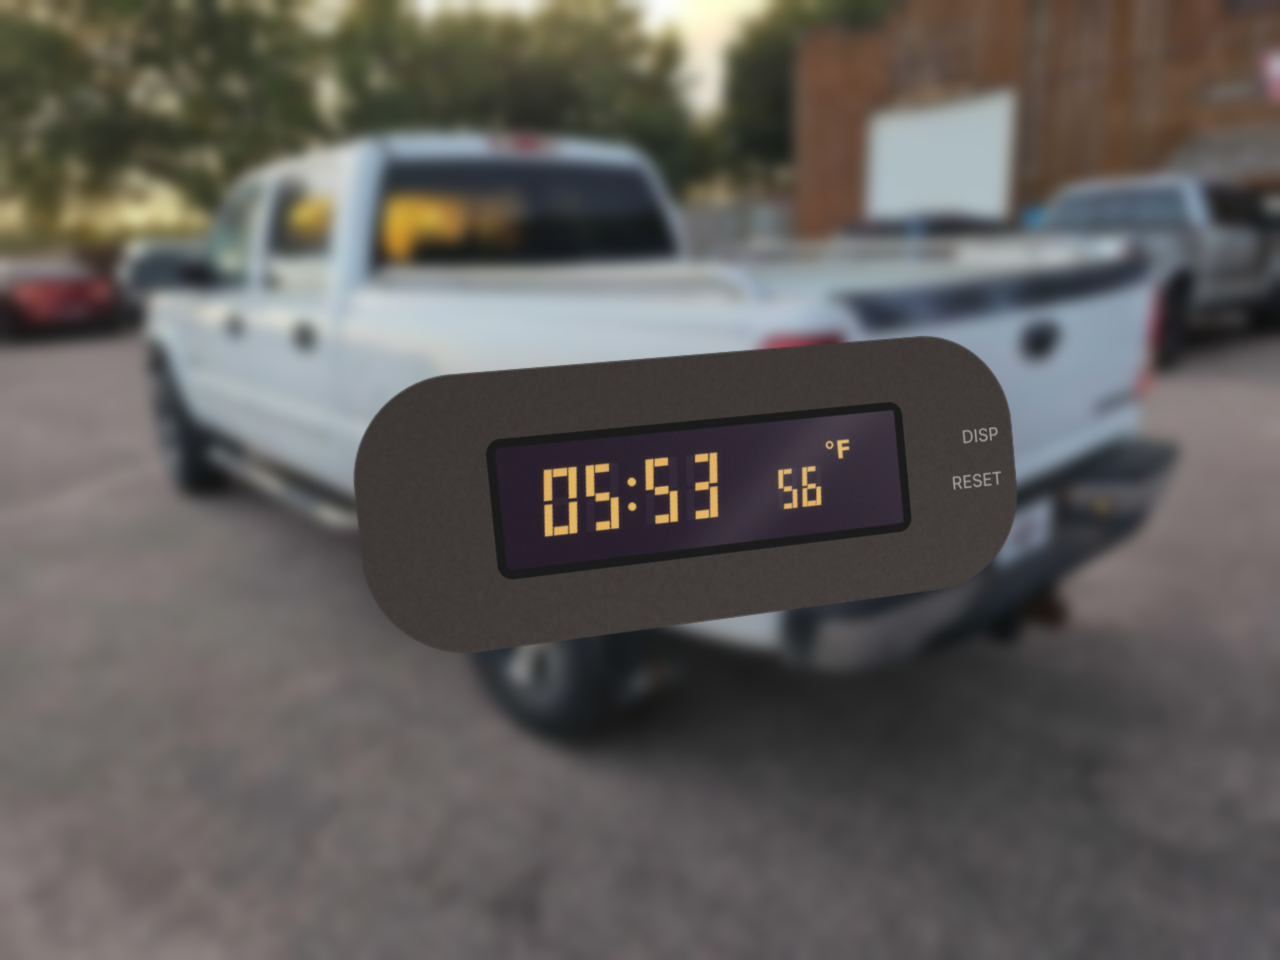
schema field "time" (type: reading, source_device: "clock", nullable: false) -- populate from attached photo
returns 5:53
